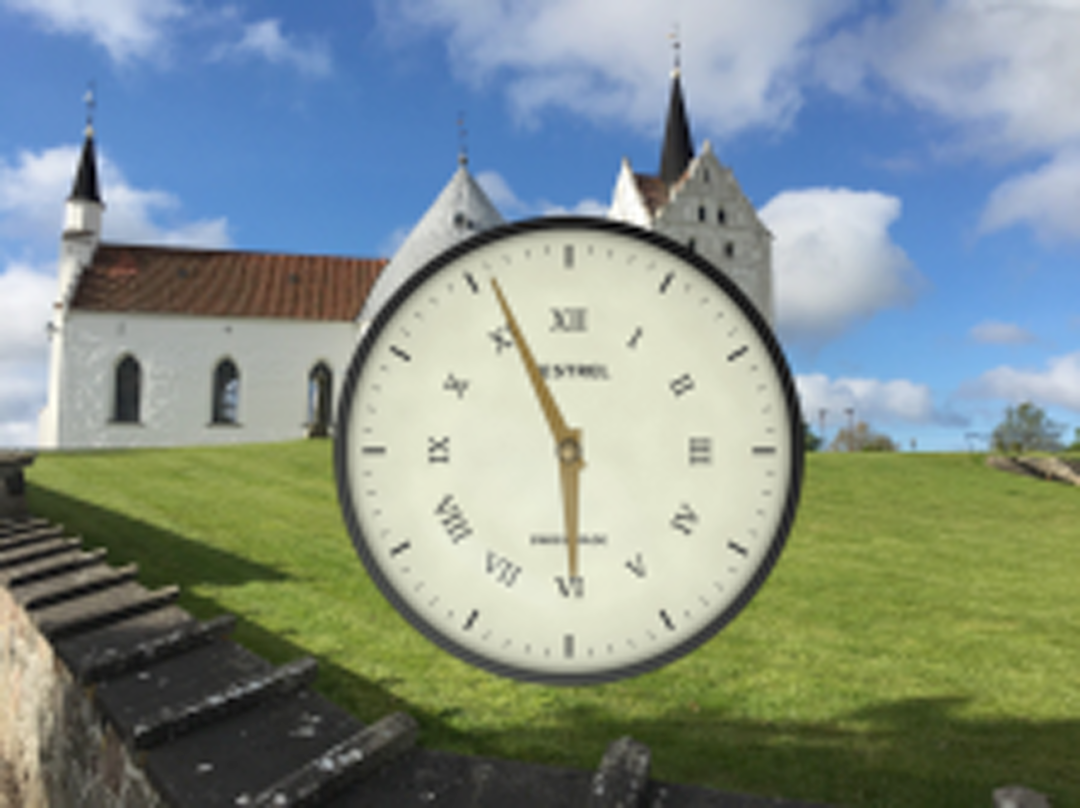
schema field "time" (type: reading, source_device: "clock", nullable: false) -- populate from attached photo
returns 5:56
